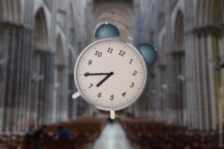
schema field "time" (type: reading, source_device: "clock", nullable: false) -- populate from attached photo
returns 6:40
